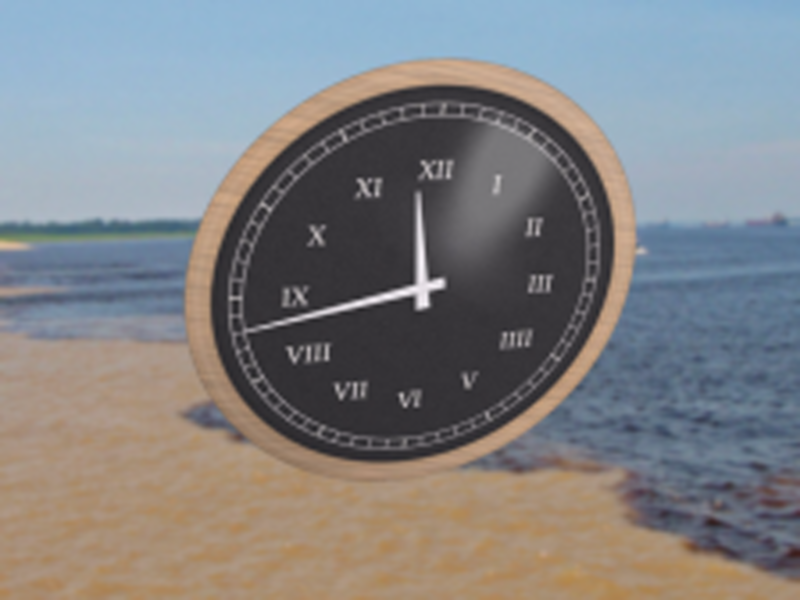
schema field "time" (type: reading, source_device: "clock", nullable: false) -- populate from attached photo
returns 11:43
